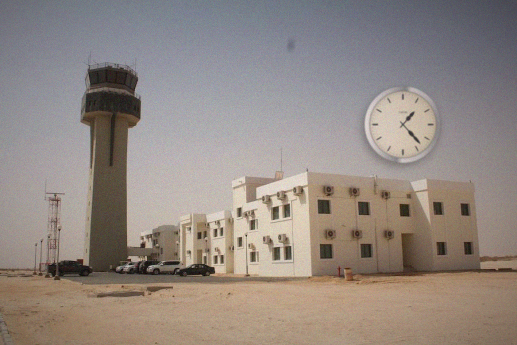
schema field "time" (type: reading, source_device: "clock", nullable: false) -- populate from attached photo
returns 1:23
